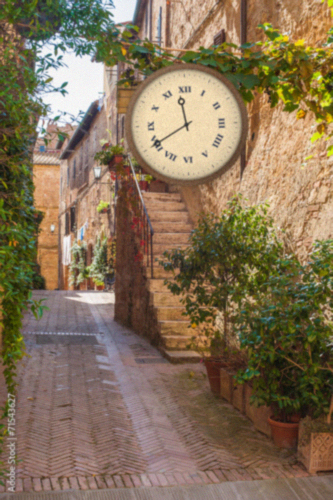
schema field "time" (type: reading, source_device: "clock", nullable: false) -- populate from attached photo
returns 11:40
